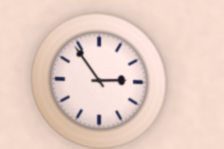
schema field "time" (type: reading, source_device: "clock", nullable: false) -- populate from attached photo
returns 2:54
